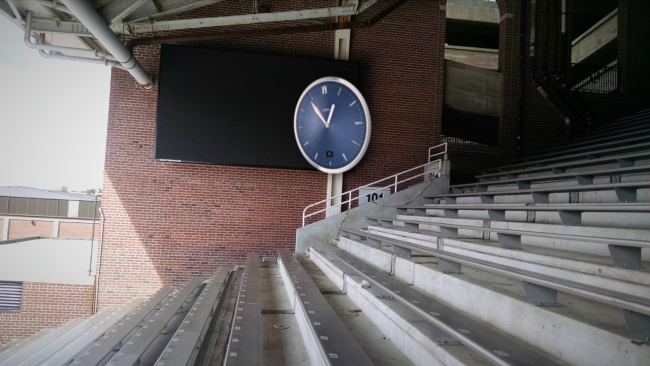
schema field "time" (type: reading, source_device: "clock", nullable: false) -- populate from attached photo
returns 12:54
